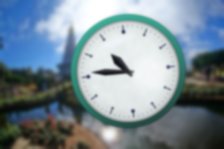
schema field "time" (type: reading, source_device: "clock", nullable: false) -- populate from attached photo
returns 10:46
